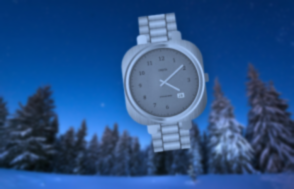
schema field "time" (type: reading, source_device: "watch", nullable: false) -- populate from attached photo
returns 4:09
